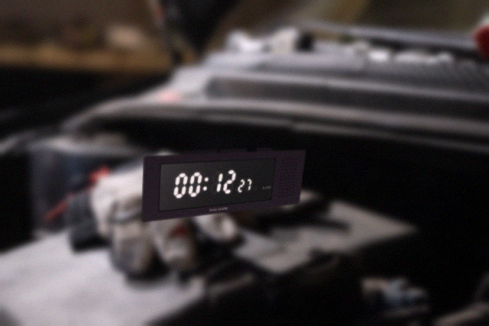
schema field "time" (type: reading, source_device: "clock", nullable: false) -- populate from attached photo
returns 0:12:27
